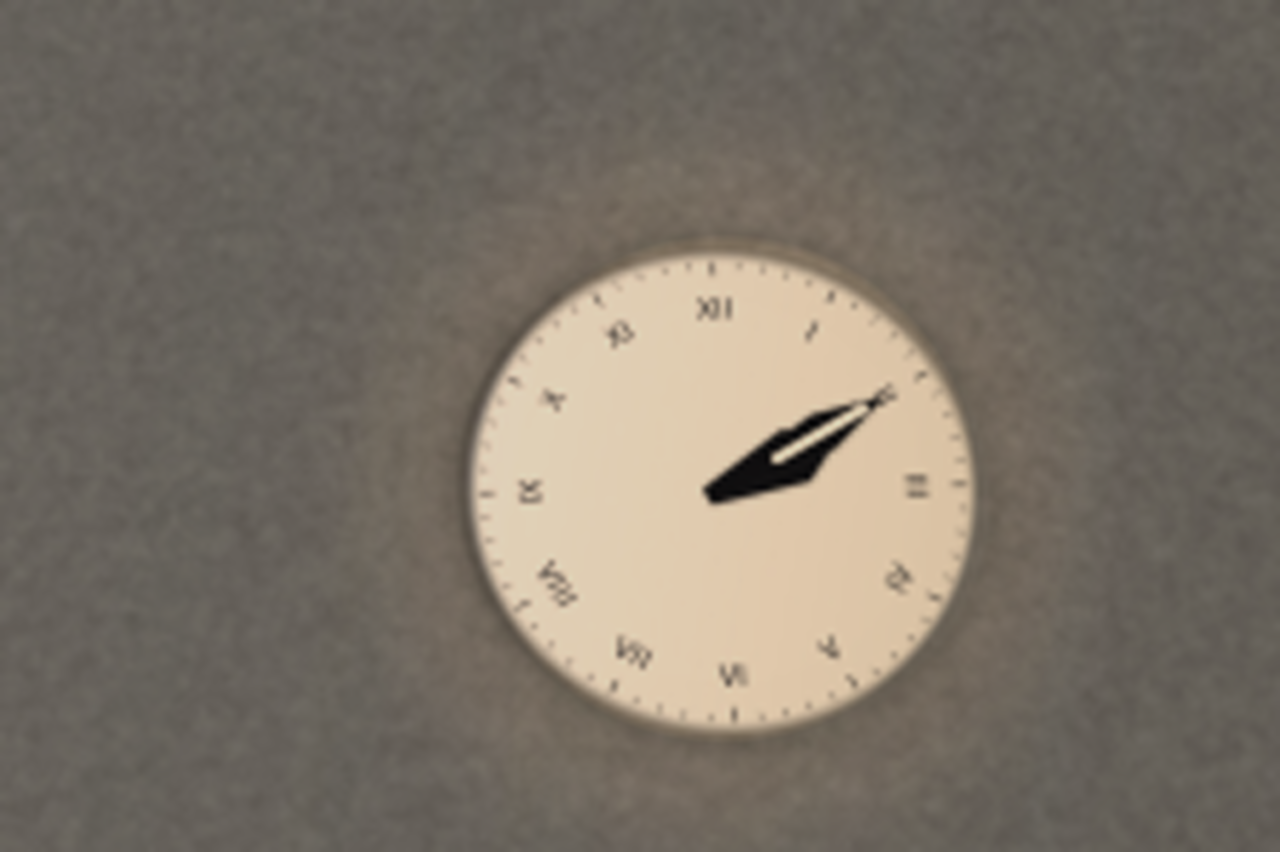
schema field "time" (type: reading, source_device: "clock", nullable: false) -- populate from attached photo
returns 2:10
